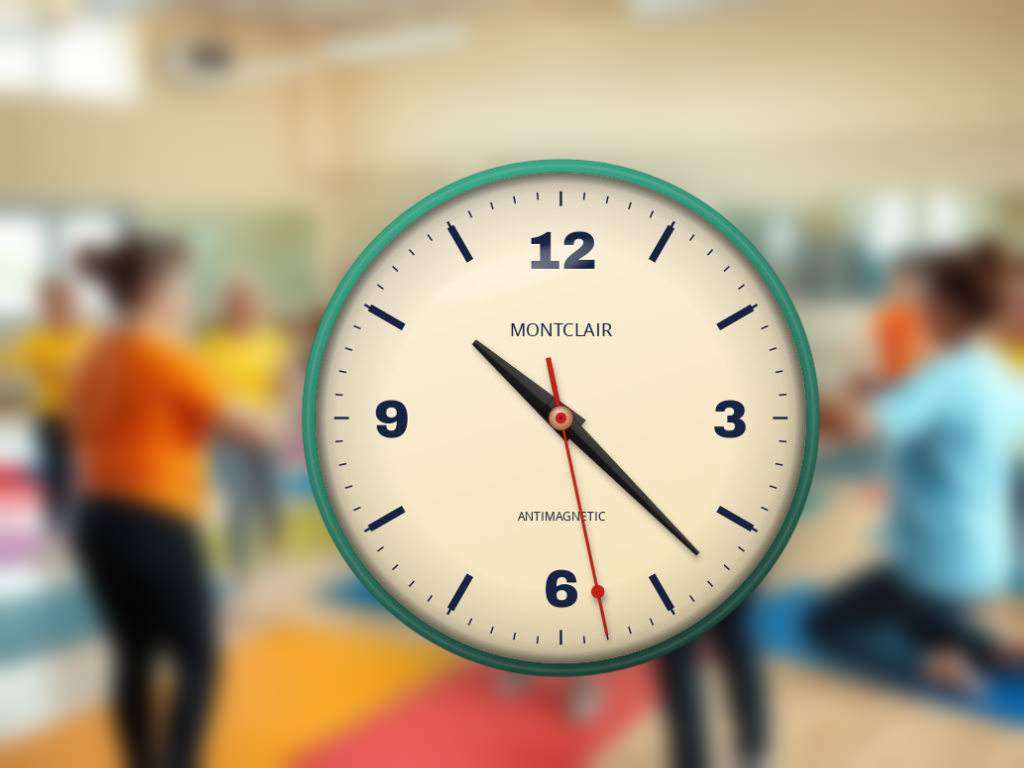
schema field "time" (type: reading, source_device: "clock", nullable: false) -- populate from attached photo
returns 10:22:28
